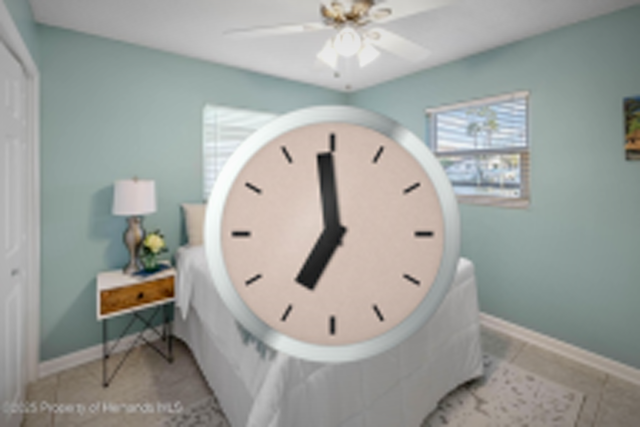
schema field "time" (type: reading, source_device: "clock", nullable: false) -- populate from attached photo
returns 6:59
